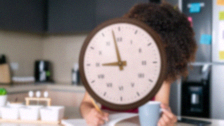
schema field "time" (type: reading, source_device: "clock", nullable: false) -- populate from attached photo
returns 8:58
